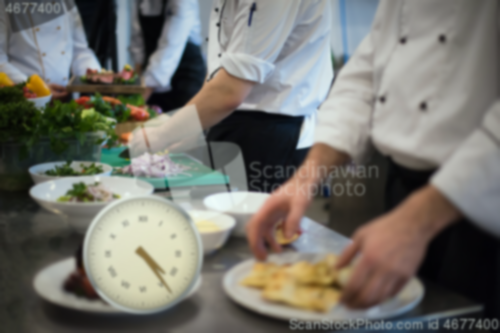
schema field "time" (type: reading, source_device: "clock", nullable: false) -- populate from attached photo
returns 4:24
